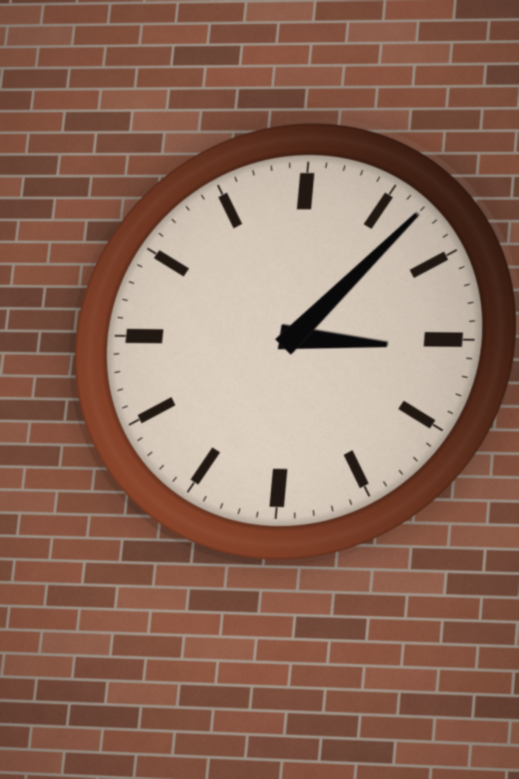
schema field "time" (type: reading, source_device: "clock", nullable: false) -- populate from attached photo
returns 3:07
